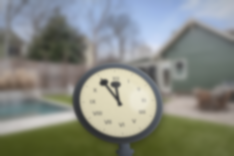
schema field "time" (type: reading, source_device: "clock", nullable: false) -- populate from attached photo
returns 11:55
